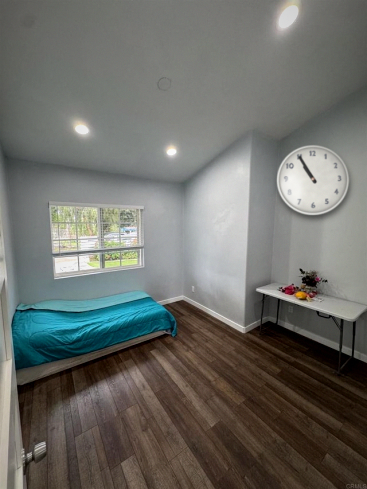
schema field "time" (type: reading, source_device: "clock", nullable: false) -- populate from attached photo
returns 10:55
